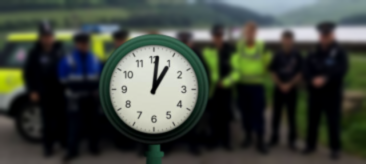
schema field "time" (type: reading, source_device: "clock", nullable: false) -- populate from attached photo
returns 1:01
